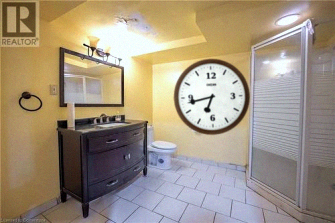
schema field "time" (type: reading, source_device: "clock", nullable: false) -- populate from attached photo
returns 6:43
